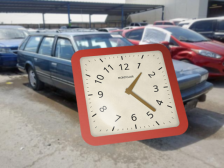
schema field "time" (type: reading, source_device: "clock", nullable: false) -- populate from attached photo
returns 1:23
